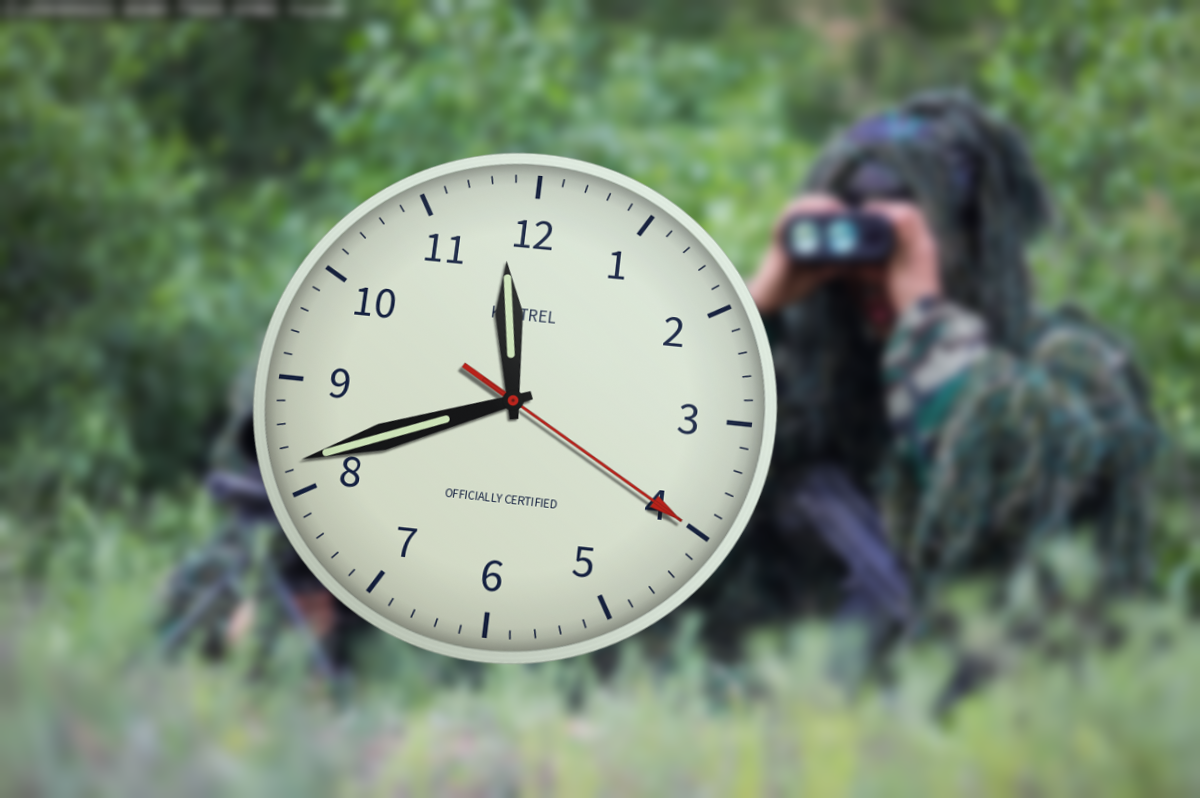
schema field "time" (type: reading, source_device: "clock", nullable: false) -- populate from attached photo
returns 11:41:20
